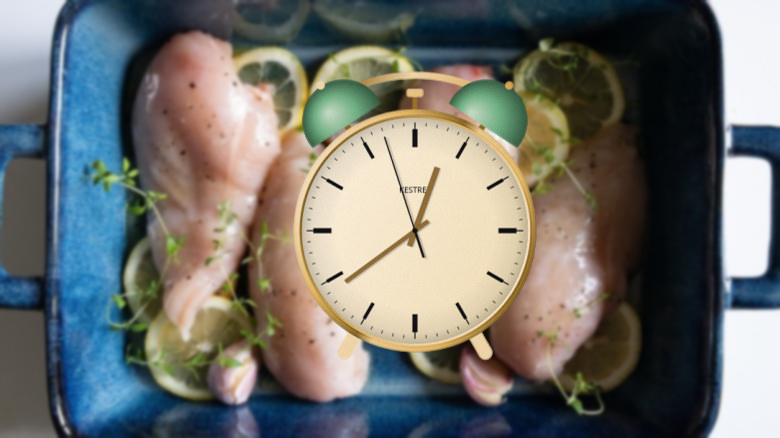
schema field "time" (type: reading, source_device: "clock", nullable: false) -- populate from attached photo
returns 12:38:57
